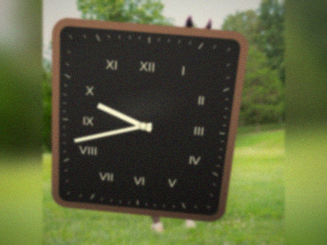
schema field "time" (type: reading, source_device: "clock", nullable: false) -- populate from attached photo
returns 9:42
